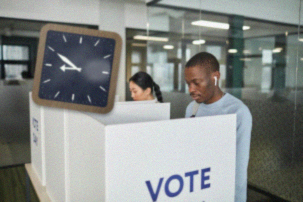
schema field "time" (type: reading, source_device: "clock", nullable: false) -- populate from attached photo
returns 8:50
